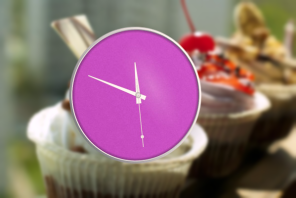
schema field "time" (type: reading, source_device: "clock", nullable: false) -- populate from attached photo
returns 11:48:29
